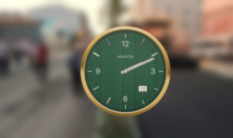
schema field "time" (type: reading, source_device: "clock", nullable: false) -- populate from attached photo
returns 2:11
